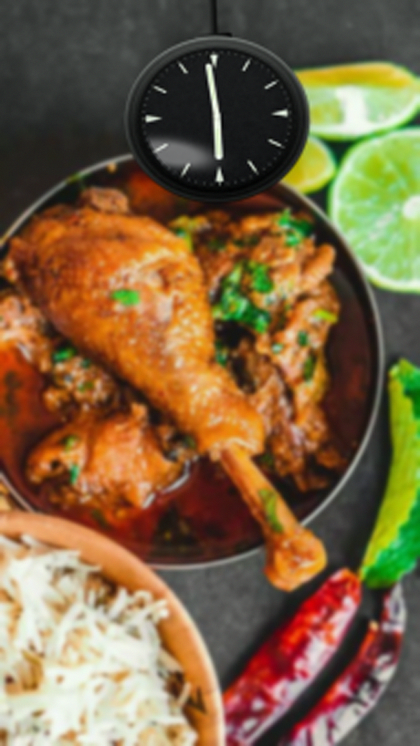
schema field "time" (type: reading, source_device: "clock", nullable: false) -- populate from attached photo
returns 5:59
